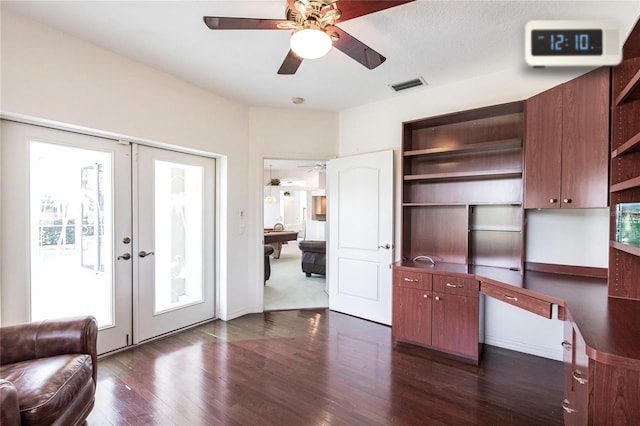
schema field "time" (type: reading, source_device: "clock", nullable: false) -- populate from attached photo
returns 12:10
